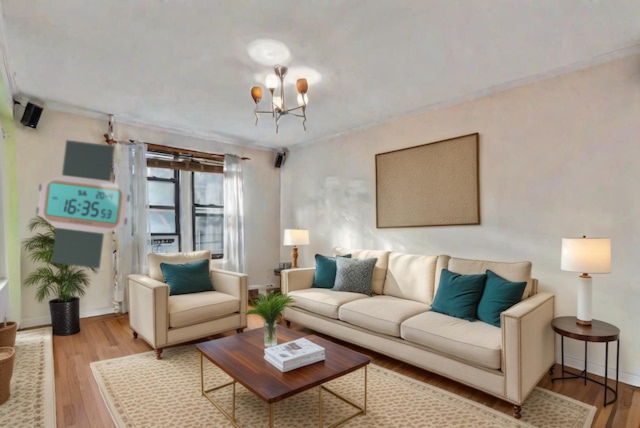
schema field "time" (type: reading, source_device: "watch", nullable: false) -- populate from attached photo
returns 16:35
